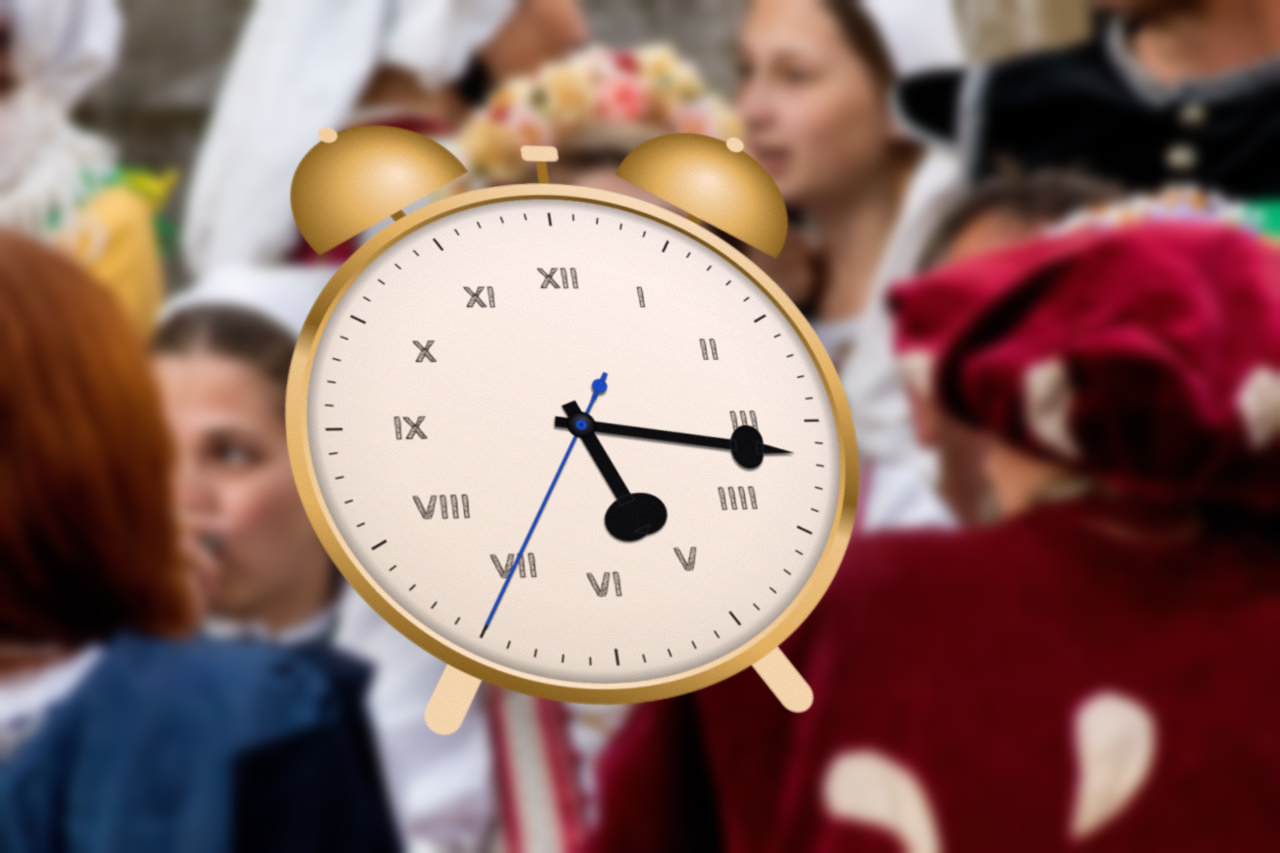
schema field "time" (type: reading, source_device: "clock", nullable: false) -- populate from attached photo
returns 5:16:35
